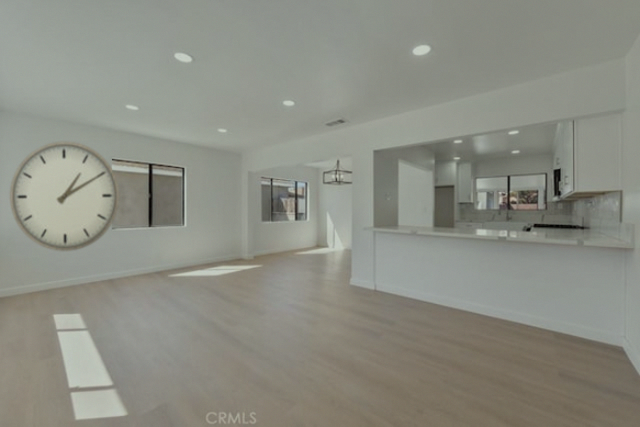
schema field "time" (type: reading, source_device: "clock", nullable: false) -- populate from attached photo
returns 1:10
